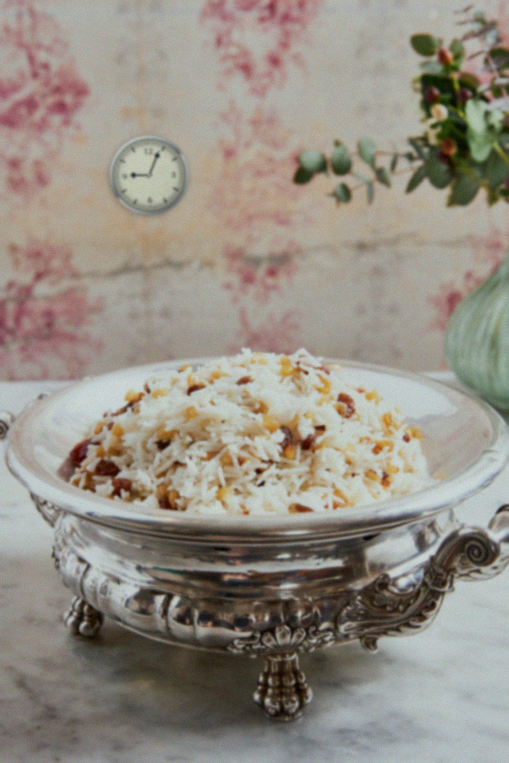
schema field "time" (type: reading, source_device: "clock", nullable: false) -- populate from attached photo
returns 9:04
